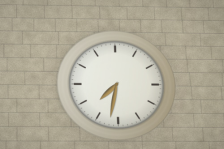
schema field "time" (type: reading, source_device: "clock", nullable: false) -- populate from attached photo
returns 7:32
